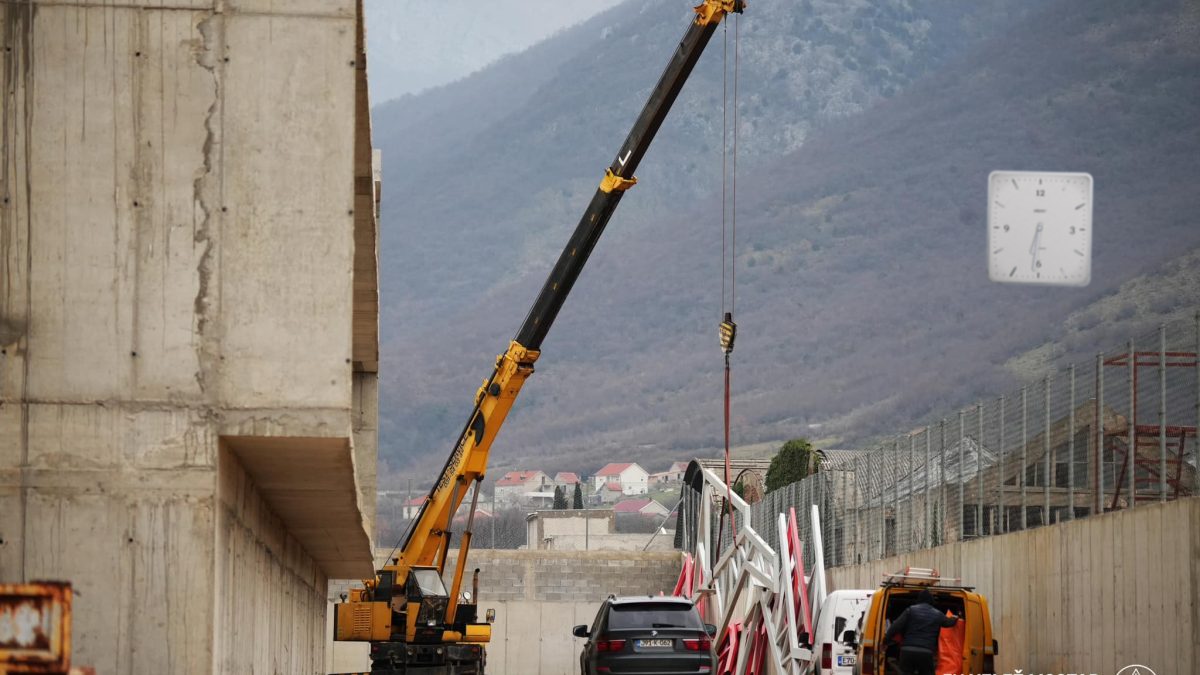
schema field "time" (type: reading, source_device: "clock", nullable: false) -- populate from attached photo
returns 6:31
